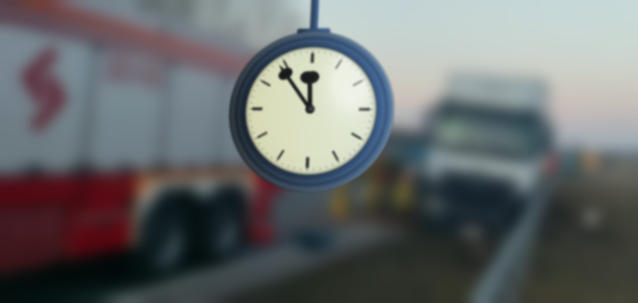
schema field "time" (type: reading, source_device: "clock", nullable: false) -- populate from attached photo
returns 11:54
